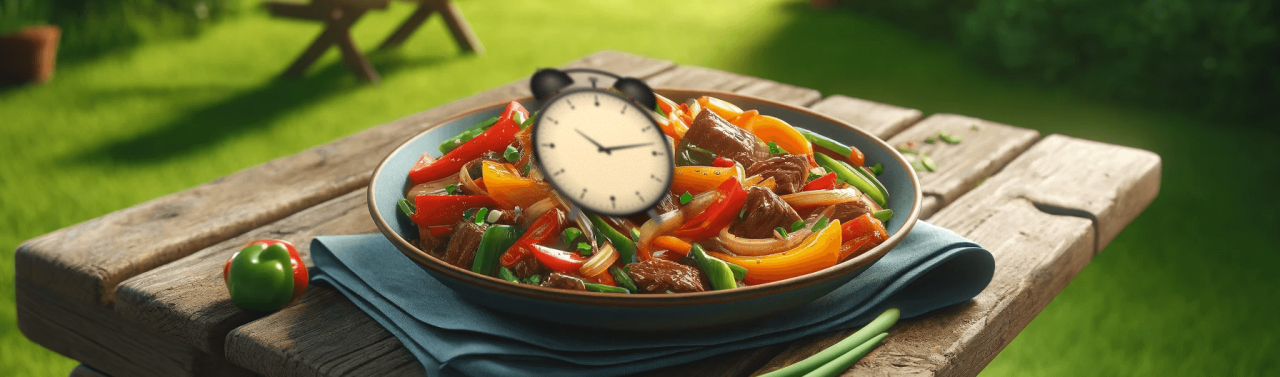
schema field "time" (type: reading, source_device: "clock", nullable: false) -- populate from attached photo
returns 10:13
